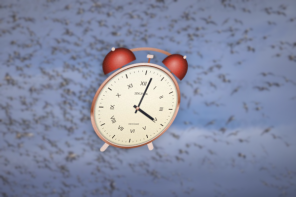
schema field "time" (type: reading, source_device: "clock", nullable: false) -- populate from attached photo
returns 4:02
